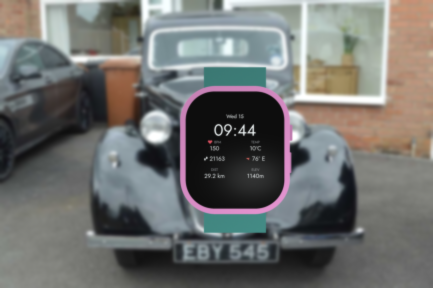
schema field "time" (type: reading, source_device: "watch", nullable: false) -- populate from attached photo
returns 9:44
